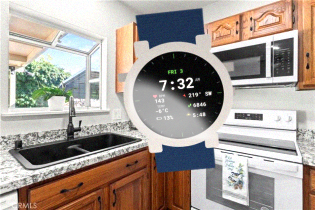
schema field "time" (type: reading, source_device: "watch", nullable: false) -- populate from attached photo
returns 7:32
